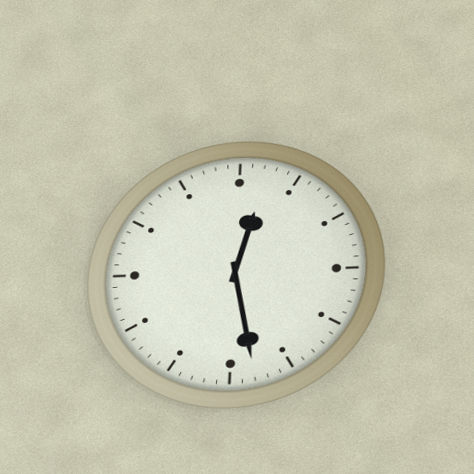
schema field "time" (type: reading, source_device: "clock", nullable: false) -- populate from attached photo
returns 12:28
